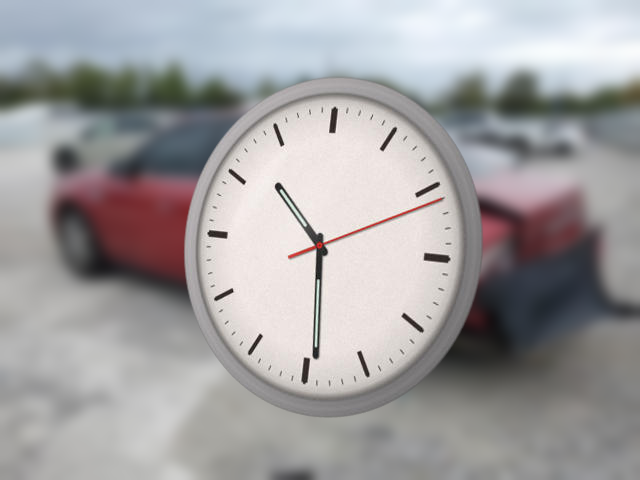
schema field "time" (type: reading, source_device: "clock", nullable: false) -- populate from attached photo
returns 10:29:11
